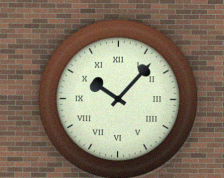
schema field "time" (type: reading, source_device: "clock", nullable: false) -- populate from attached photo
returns 10:07
